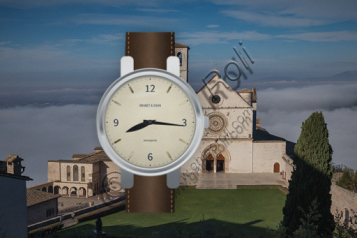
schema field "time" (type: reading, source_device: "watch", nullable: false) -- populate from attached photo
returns 8:16
